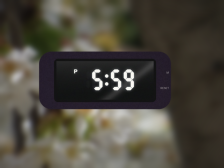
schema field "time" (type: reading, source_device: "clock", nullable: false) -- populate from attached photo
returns 5:59
